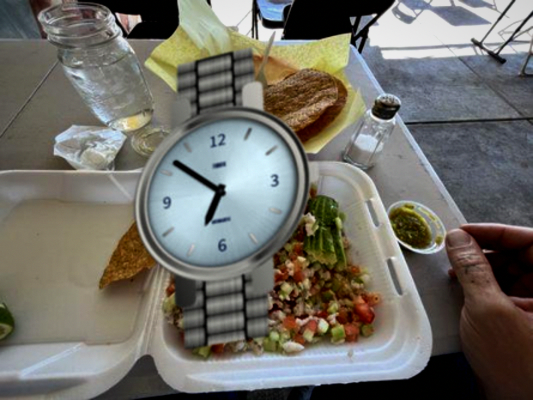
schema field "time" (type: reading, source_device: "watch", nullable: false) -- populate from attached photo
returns 6:52
